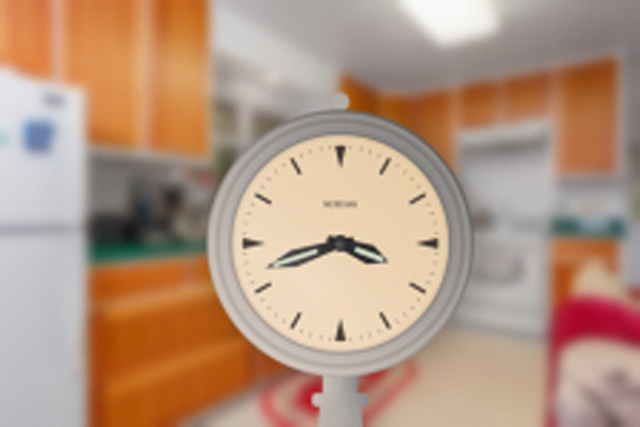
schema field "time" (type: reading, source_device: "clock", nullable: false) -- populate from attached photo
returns 3:42
